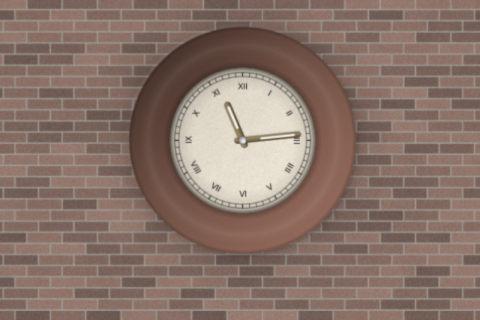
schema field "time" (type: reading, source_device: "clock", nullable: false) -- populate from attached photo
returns 11:14
